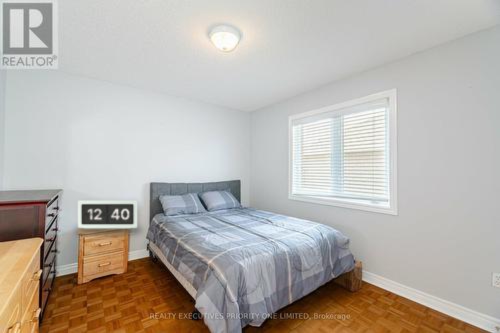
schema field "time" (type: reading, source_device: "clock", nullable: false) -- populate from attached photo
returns 12:40
